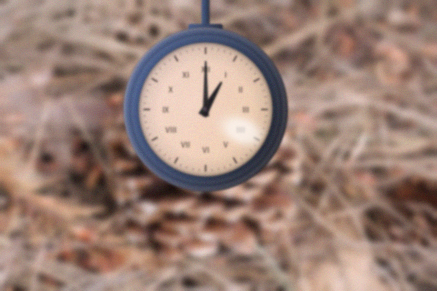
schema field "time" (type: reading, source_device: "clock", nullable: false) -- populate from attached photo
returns 1:00
